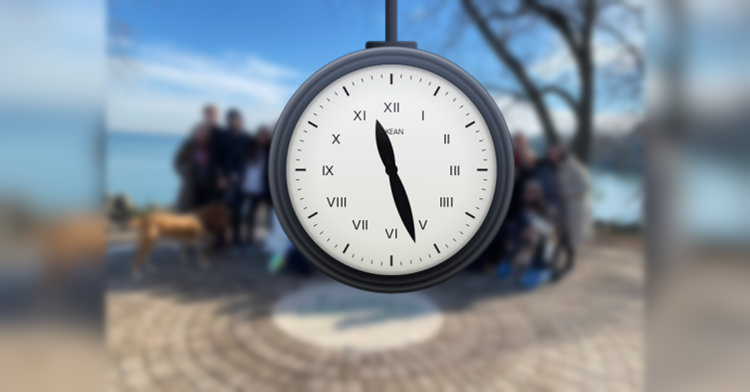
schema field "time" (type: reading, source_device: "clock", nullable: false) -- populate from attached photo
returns 11:27
